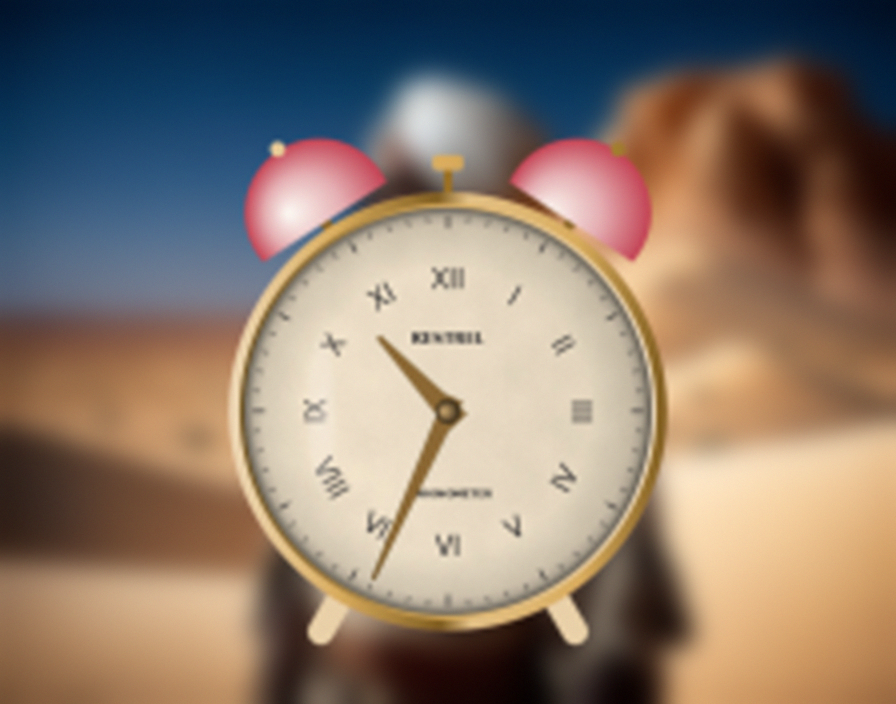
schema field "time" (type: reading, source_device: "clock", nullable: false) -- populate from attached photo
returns 10:34
